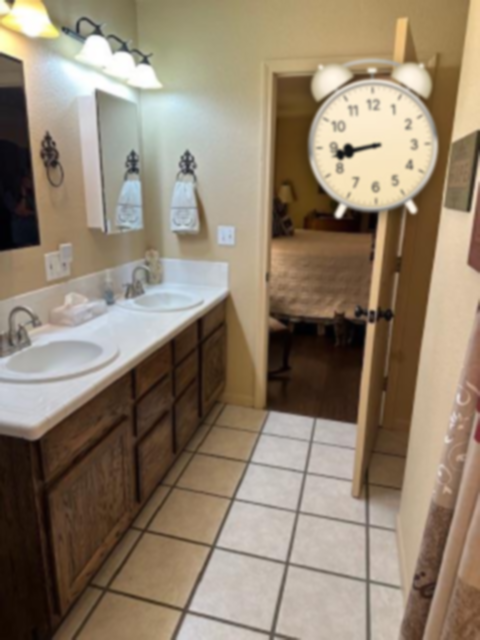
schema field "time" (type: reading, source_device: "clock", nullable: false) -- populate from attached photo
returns 8:43
